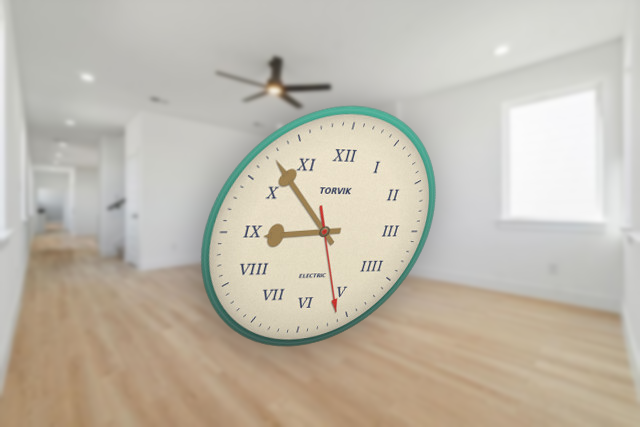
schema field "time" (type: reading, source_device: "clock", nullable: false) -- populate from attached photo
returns 8:52:26
